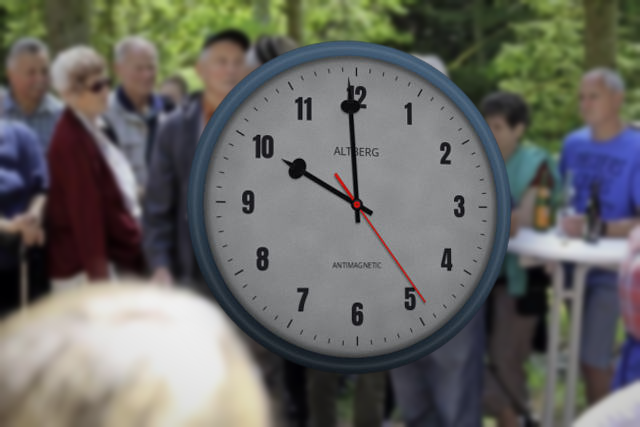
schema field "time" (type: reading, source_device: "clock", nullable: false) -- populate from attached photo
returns 9:59:24
